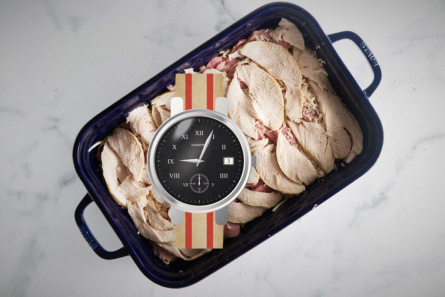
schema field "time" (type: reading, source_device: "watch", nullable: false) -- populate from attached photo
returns 9:04
